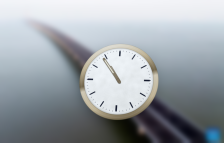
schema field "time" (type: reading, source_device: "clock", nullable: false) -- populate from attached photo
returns 10:54
